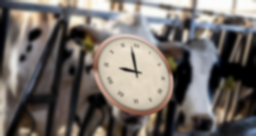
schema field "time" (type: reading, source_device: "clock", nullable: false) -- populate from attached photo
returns 8:58
